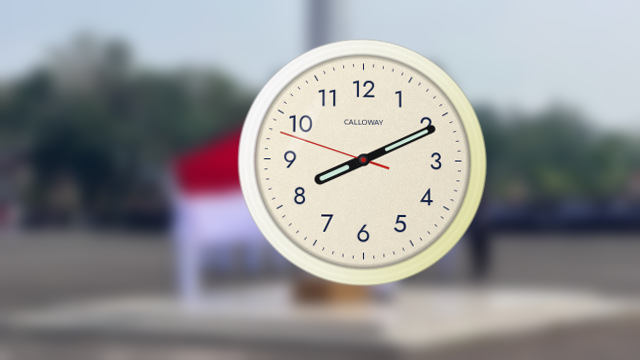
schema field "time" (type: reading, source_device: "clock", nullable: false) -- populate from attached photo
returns 8:10:48
